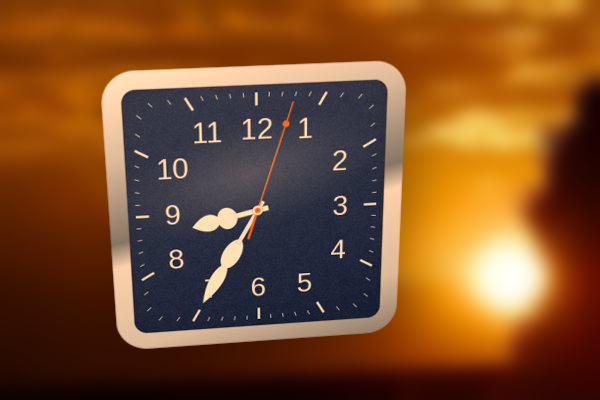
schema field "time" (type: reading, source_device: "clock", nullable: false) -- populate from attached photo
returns 8:35:03
